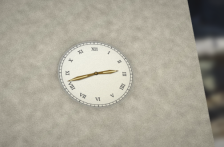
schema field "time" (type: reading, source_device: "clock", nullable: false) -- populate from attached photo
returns 2:42
